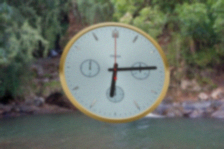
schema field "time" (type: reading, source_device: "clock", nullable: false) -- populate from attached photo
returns 6:14
